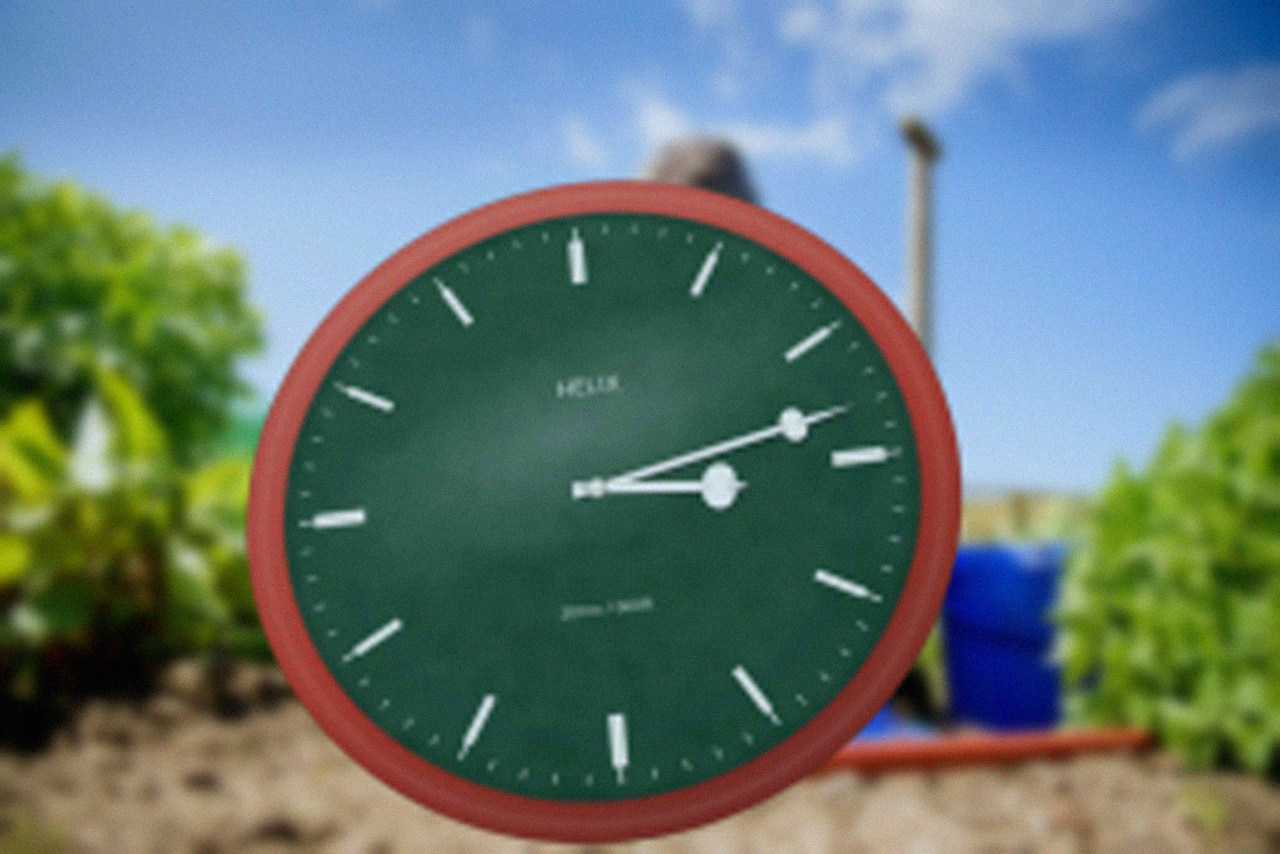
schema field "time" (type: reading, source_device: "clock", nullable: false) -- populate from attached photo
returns 3:13
